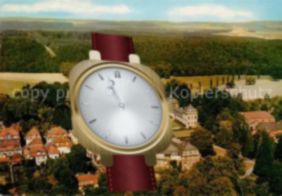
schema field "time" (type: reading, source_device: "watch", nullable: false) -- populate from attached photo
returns 10:57
